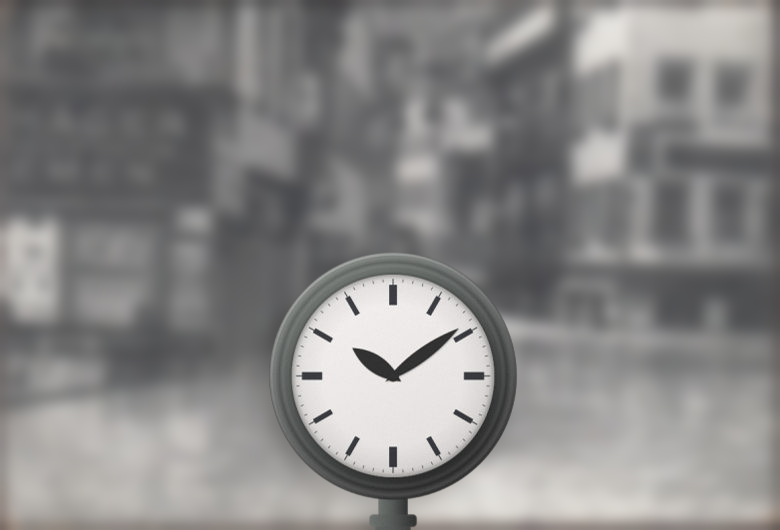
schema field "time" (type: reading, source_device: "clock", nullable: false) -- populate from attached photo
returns 10:09
